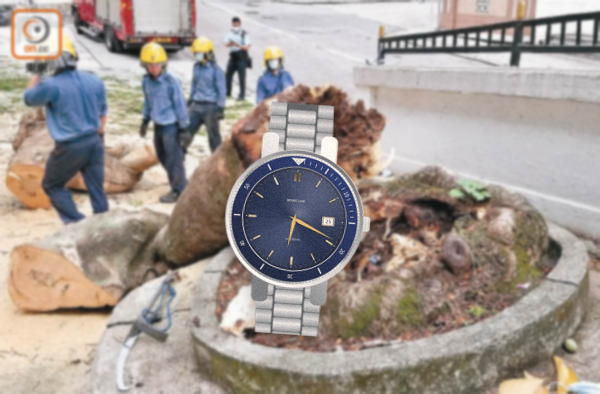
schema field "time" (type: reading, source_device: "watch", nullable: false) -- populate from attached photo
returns 6:19
